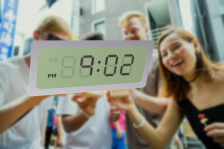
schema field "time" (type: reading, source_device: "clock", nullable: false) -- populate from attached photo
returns 9:02
